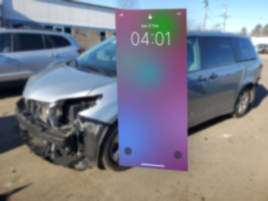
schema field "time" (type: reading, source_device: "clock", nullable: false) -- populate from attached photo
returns 4:01
